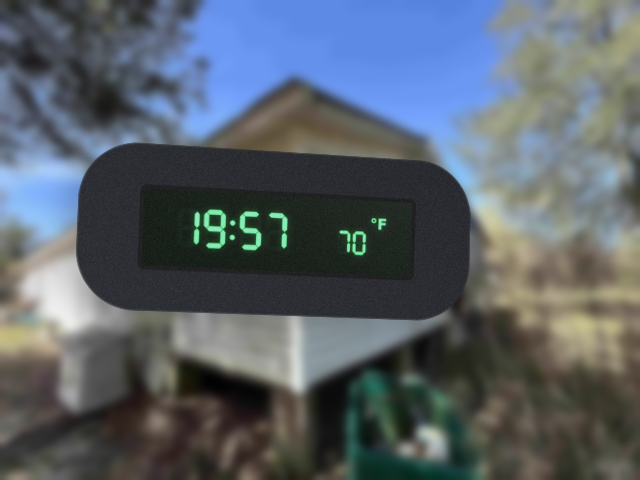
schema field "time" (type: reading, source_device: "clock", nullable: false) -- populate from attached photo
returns 19:57
